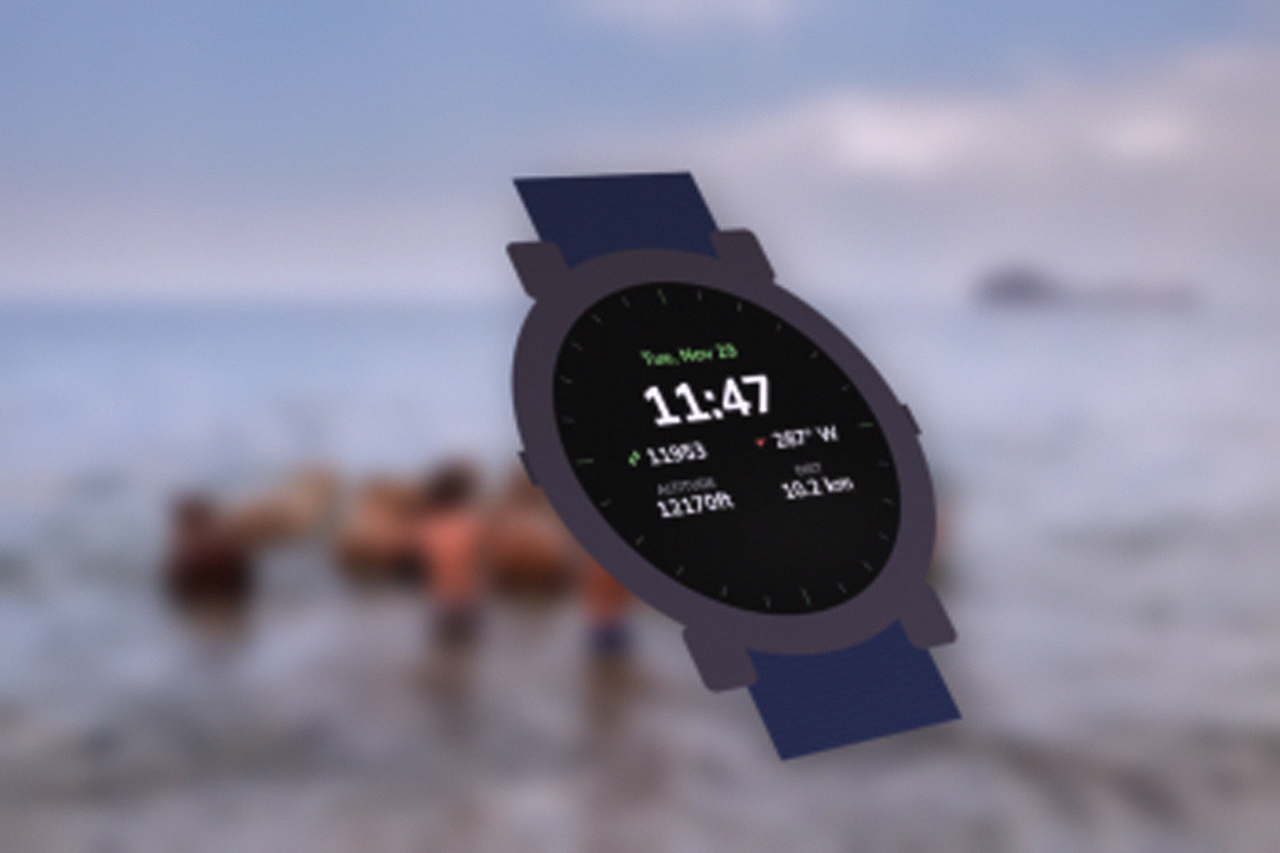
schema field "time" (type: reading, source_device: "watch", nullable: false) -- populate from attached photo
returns 11:47
